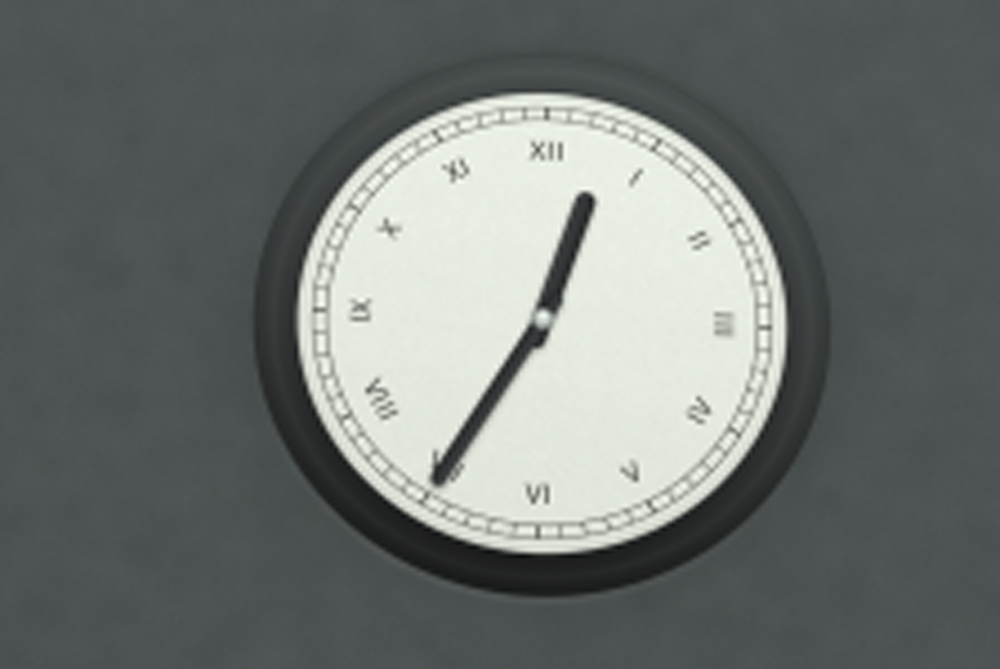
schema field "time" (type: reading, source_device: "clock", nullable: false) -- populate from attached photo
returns 12:35
